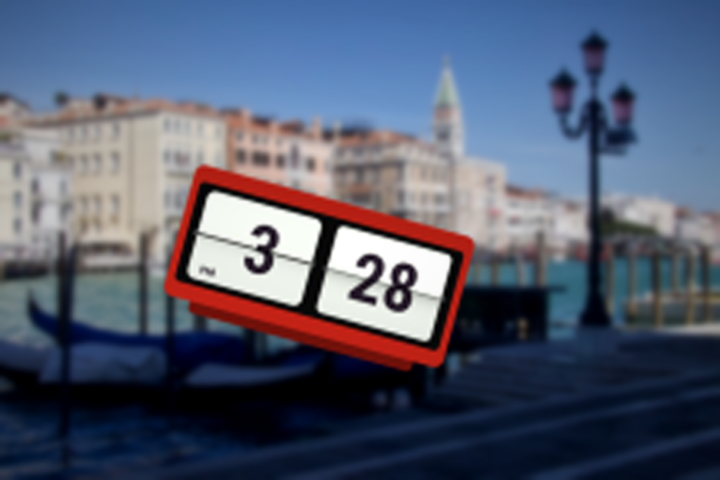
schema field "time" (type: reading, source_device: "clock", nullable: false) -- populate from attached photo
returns 3:28
